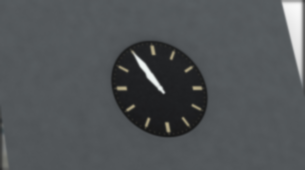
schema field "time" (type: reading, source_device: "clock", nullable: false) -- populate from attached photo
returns 10:55
